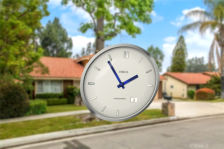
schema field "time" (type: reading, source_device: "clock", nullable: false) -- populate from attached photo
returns 1:54
